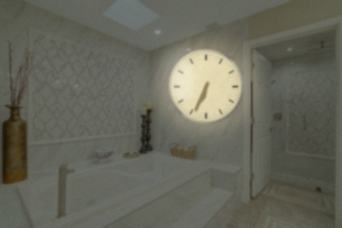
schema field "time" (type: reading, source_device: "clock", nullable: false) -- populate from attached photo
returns 6:34
